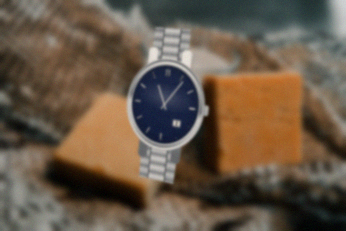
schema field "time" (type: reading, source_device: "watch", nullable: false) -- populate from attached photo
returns 11:06
